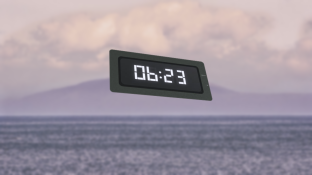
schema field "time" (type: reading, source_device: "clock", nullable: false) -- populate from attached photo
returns 6:23
